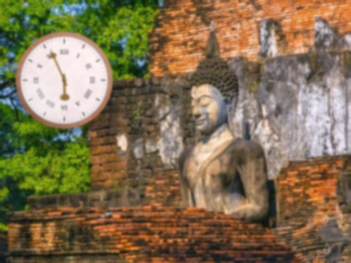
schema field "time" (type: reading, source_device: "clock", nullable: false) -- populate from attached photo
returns 5:56
